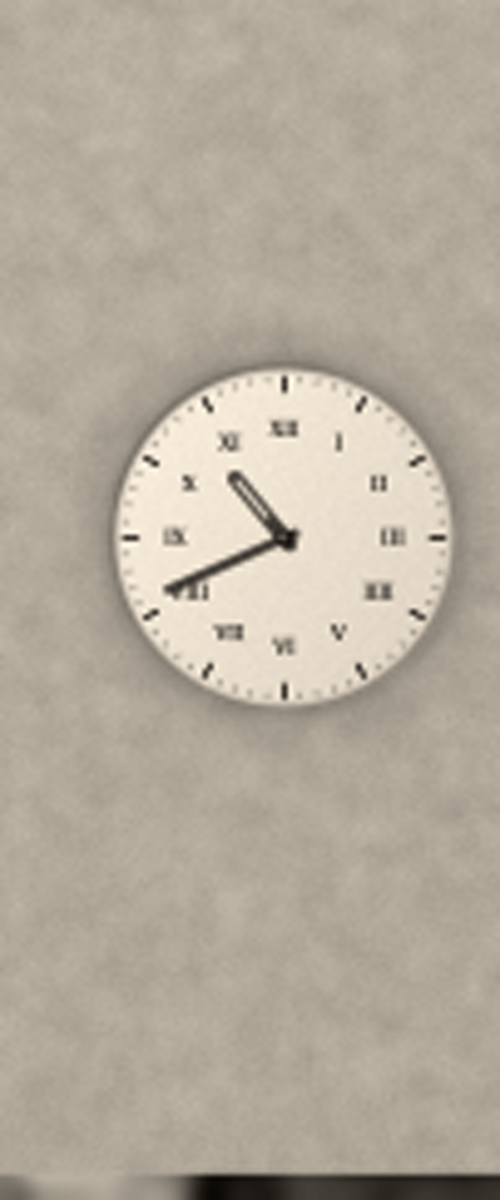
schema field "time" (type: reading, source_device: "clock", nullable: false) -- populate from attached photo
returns 10:41
